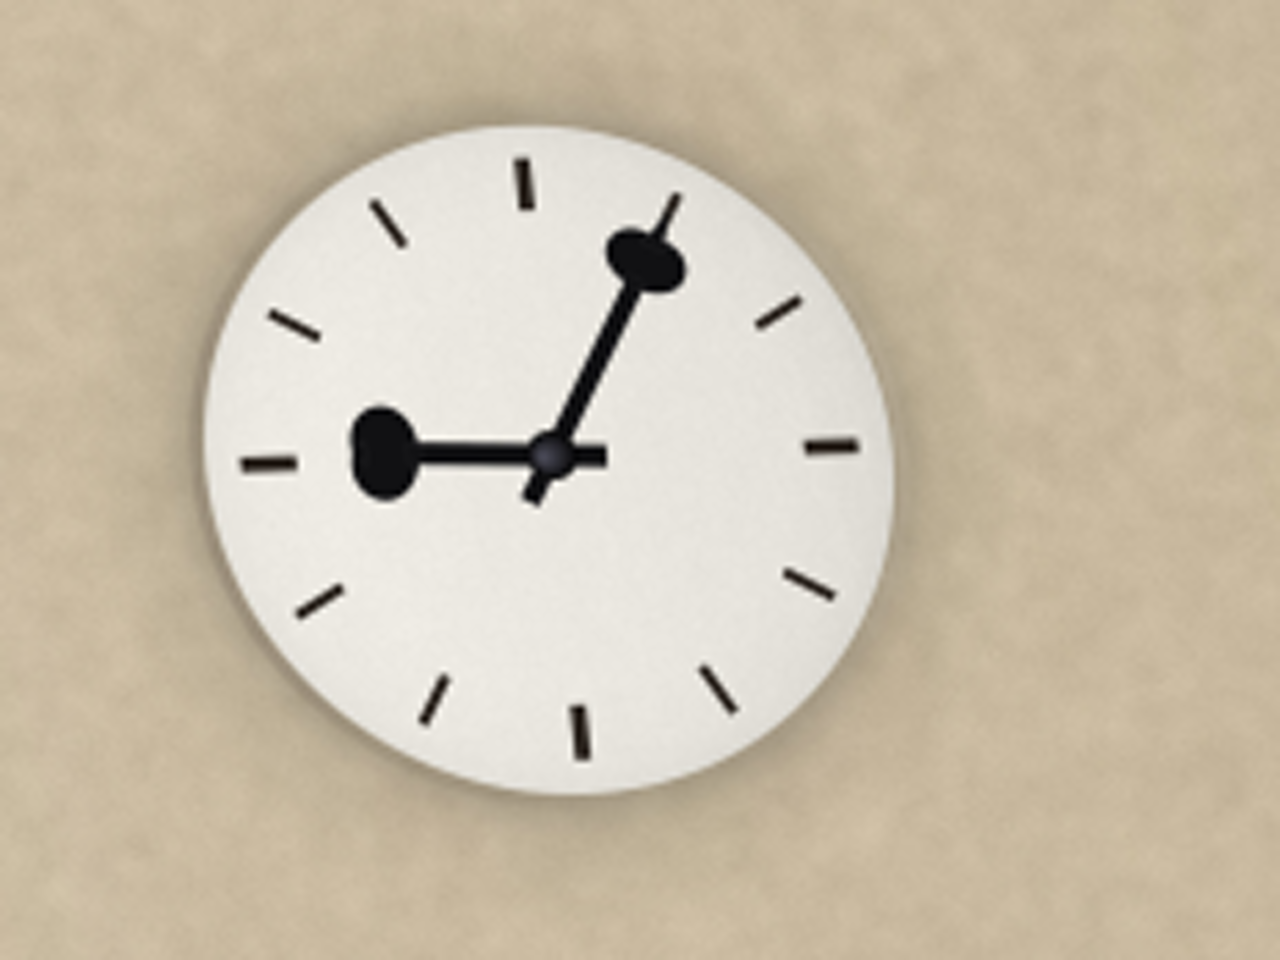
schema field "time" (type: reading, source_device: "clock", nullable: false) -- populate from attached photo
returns 9:05
